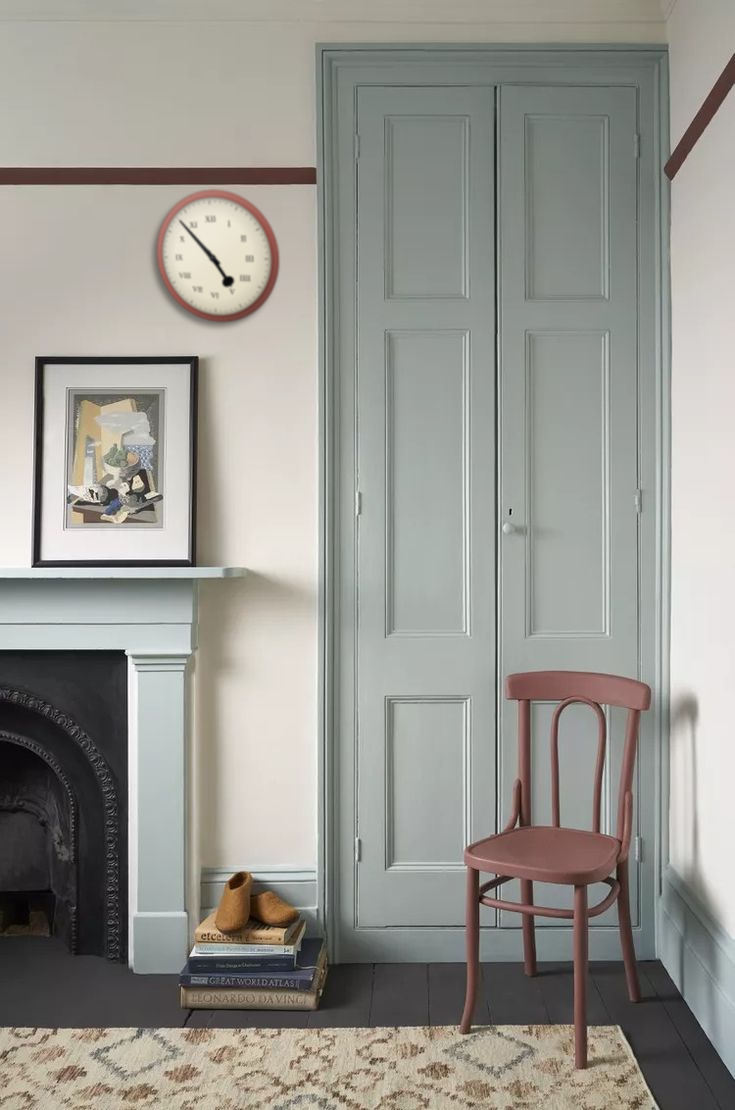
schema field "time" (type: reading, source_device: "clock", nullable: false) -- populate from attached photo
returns 4:53
